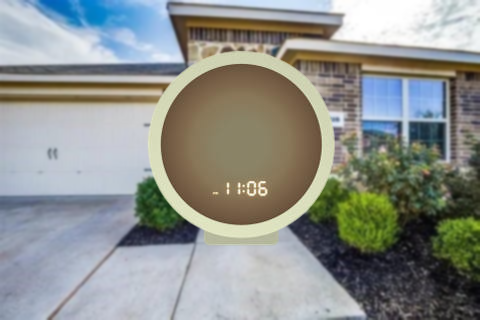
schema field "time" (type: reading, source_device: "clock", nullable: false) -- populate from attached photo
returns 11:06
